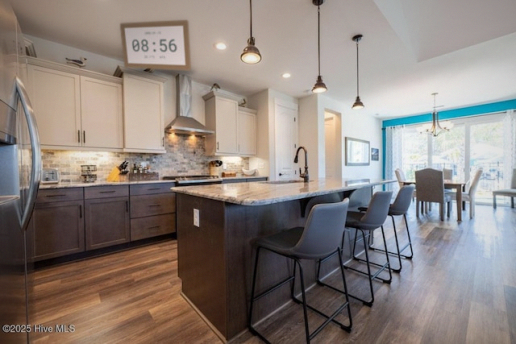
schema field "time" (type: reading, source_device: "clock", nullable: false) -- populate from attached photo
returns 8:56
